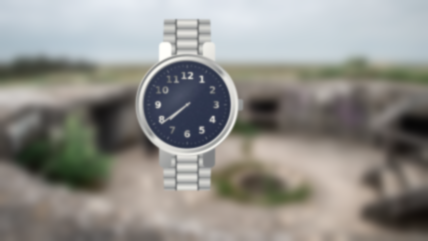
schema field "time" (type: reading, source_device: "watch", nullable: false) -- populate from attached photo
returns 7:39
